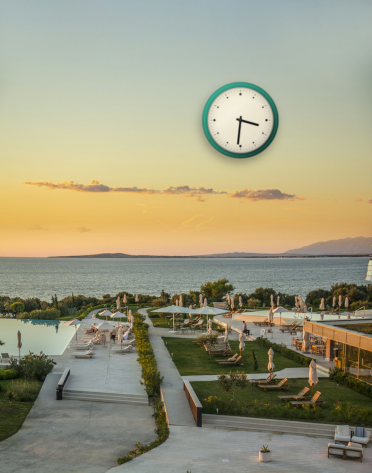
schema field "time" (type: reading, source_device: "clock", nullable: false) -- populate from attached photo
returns 3:31
